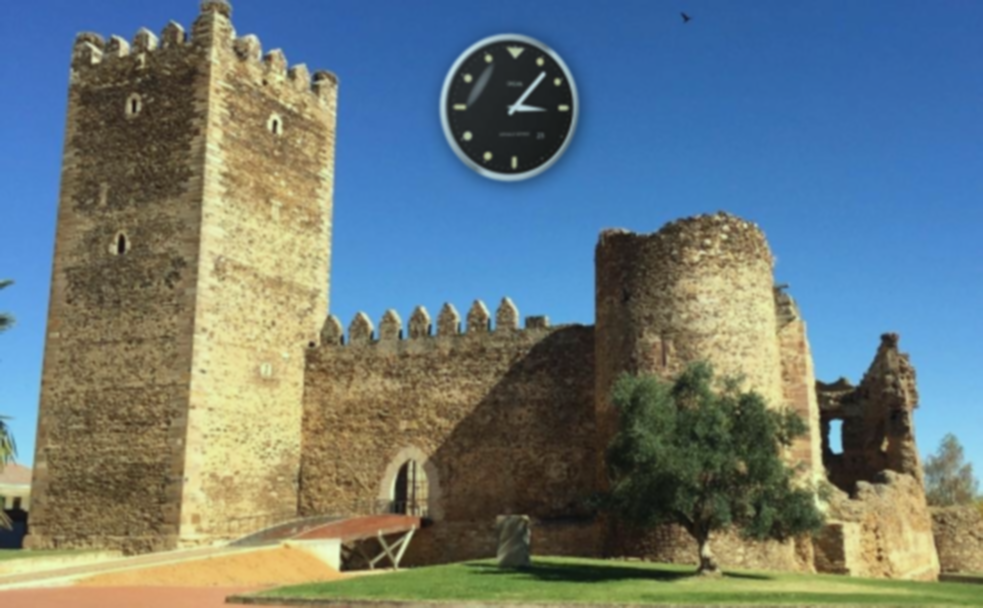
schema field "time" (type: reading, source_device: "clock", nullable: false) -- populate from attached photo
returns 3:07
